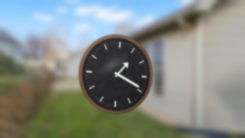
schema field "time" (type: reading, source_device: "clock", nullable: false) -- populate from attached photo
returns 1:19
